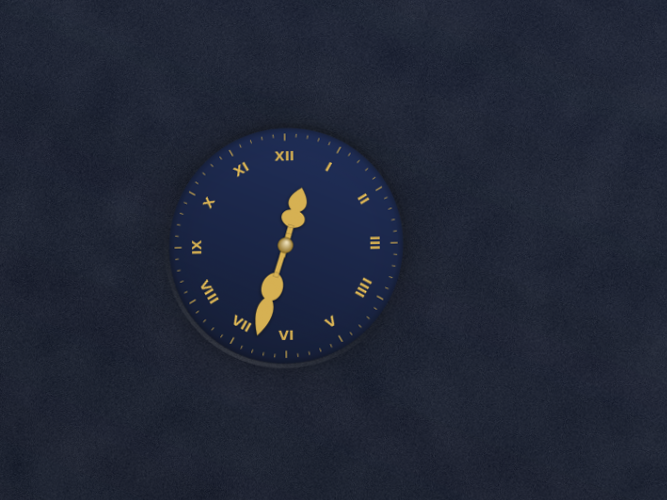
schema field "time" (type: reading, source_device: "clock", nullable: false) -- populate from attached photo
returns 12:33
